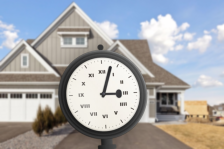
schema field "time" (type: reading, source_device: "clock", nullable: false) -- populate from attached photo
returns 3:03
